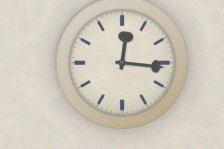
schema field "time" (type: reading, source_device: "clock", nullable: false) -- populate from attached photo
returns 12:16
